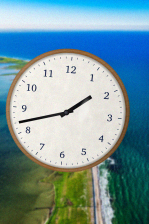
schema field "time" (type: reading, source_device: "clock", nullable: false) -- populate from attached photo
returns 1:42
